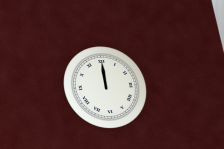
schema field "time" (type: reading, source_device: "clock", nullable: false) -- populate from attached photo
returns 12:00
